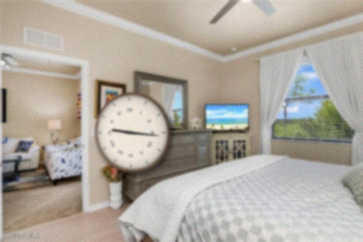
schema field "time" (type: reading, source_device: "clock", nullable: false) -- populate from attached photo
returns 9:16
